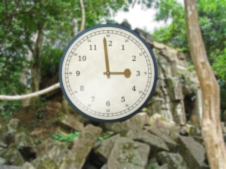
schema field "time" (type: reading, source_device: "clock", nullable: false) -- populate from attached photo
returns 2:59
